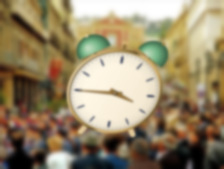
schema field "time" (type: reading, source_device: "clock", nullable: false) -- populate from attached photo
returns 3:45
